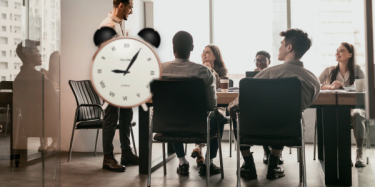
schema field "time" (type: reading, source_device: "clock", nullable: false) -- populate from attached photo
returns 9:05
